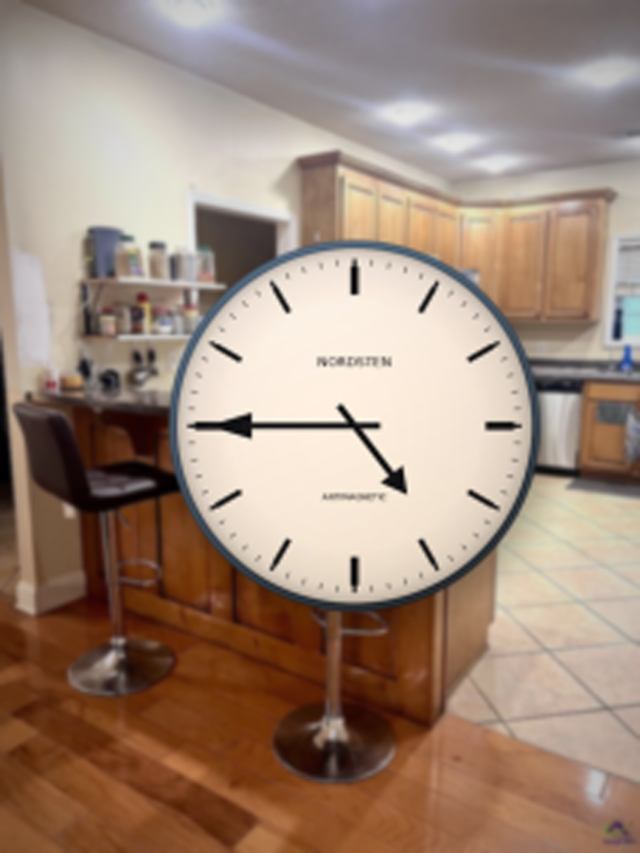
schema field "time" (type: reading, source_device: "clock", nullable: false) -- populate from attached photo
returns 4:45
